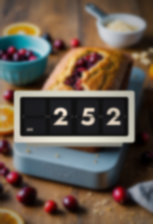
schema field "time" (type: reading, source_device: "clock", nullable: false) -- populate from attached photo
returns 2:52
